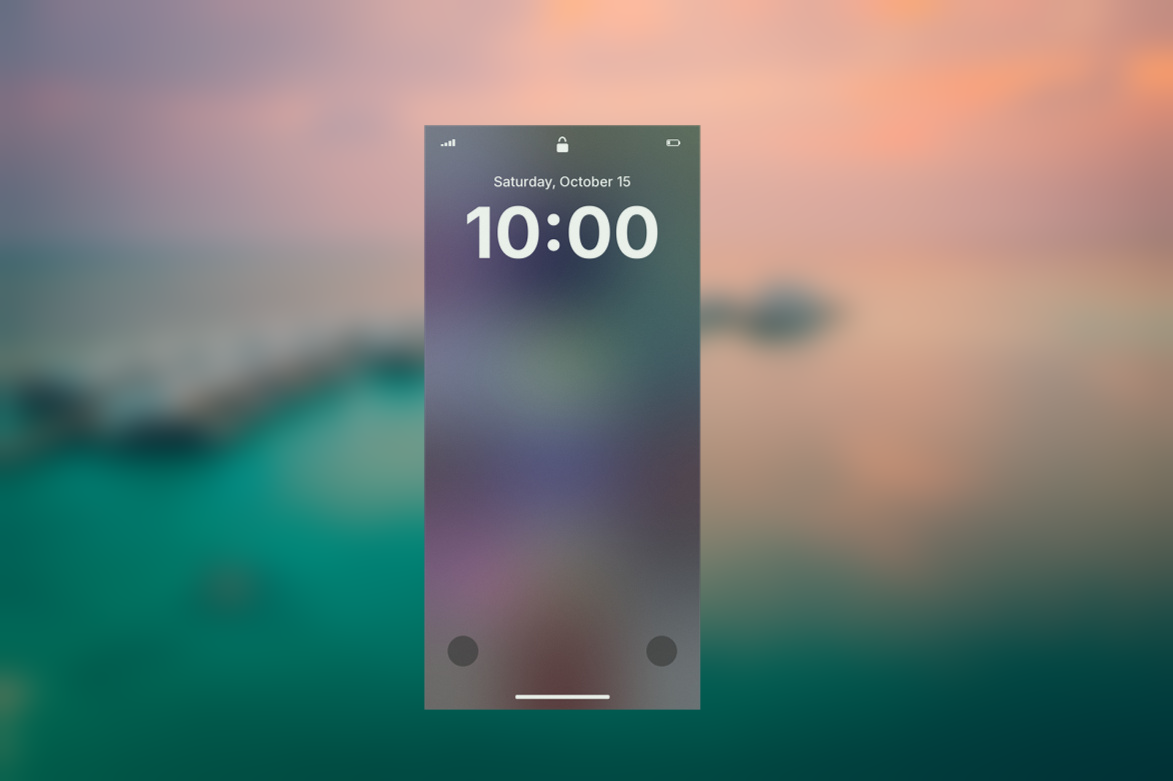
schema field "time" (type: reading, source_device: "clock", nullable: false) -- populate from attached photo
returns 10:00
